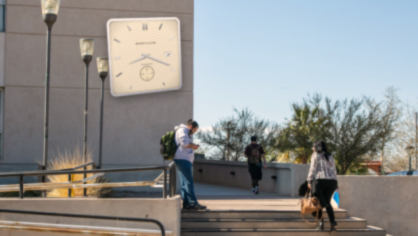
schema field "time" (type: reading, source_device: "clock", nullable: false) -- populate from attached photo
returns 8:19
